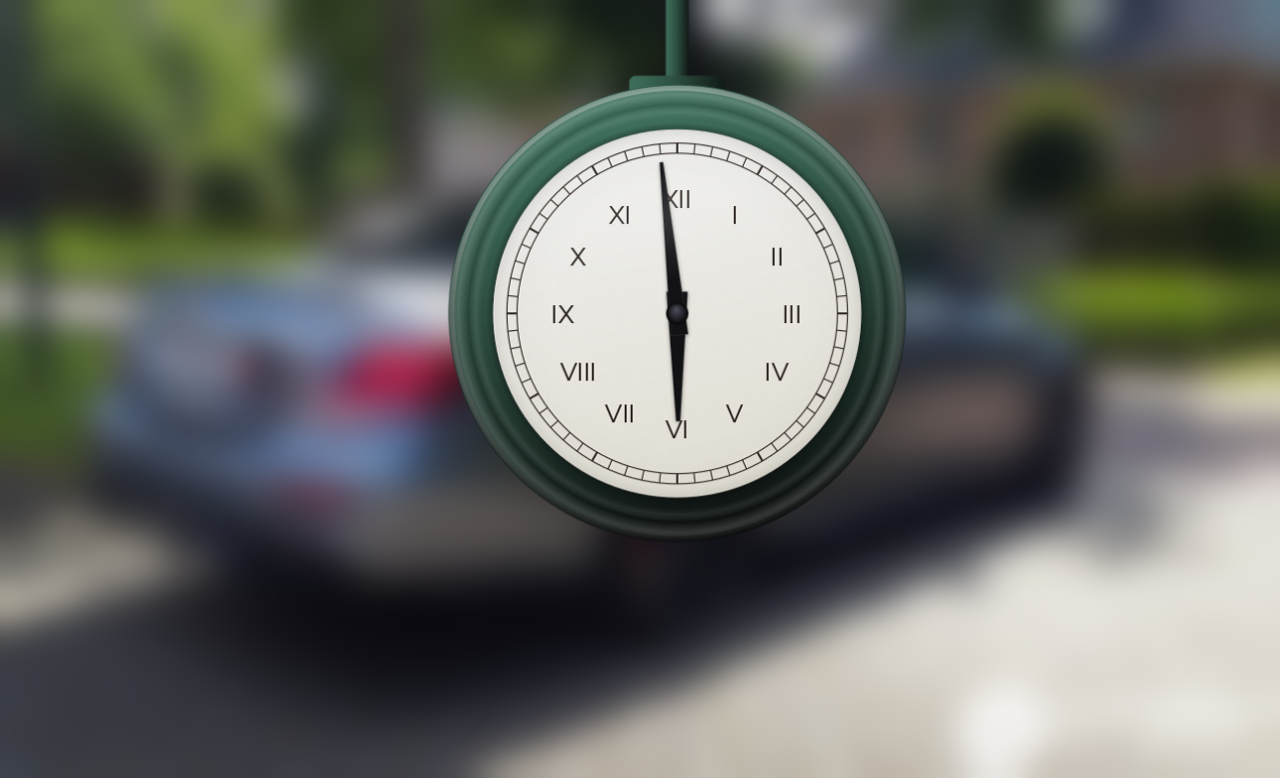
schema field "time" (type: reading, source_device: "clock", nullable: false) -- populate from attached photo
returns 5:59
